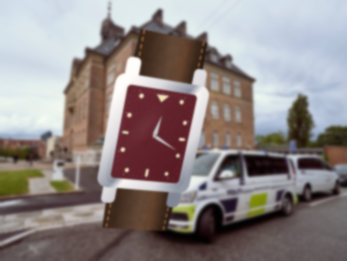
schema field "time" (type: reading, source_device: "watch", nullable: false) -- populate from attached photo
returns 12:19
